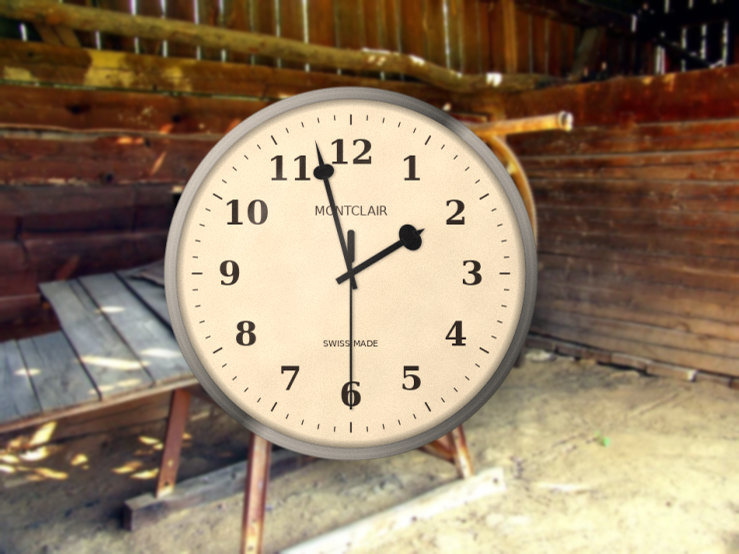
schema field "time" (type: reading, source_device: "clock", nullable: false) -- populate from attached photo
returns 1:57:30
